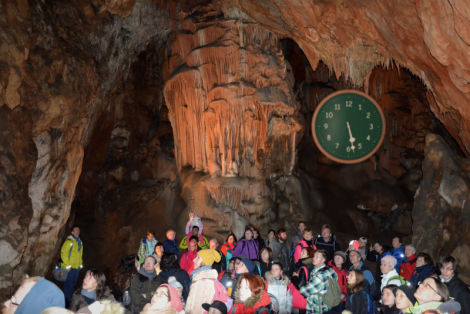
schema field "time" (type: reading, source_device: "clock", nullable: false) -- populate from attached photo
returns 5:28
